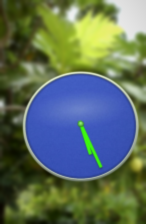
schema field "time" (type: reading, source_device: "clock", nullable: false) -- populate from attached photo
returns 5:26
